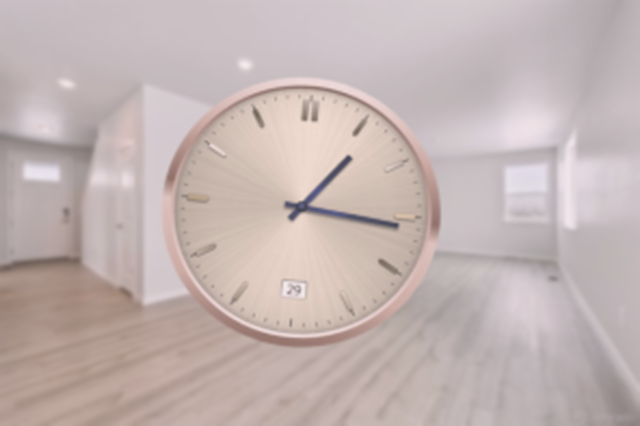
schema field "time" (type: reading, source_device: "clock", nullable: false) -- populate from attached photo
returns 1:16
